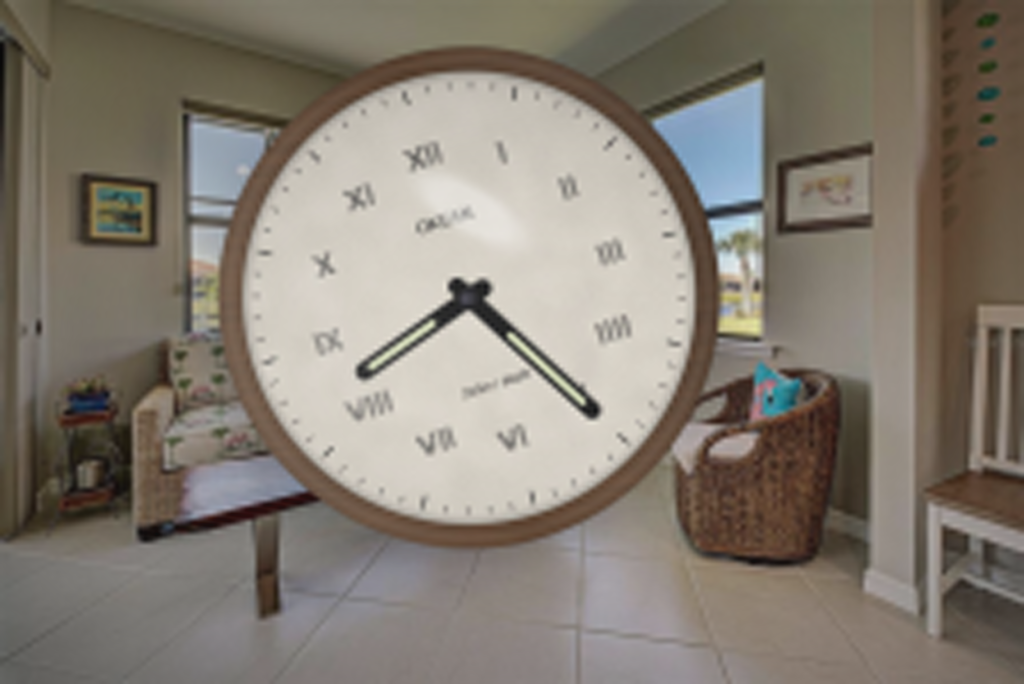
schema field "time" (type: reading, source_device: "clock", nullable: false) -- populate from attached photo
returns 8:25
